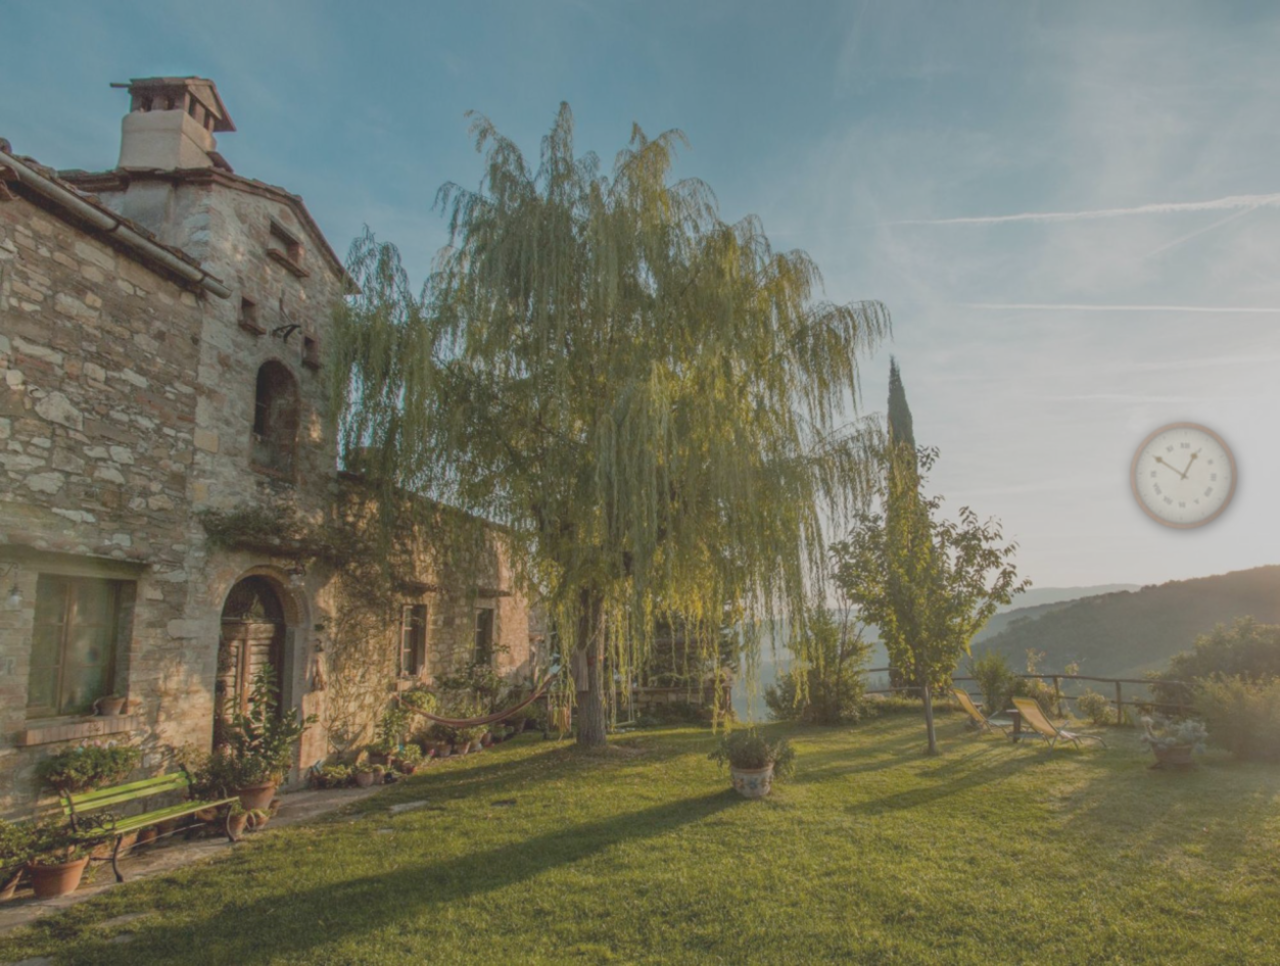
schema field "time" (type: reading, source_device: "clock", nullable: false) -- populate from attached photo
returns 12:50
